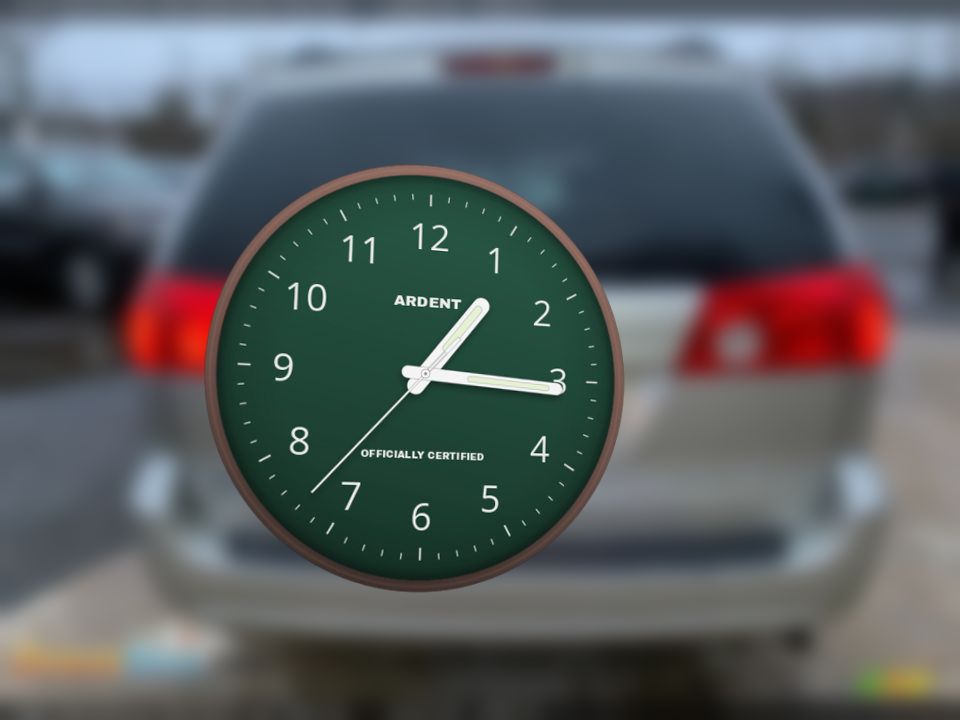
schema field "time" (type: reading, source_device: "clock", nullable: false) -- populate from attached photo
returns 1:15:37
